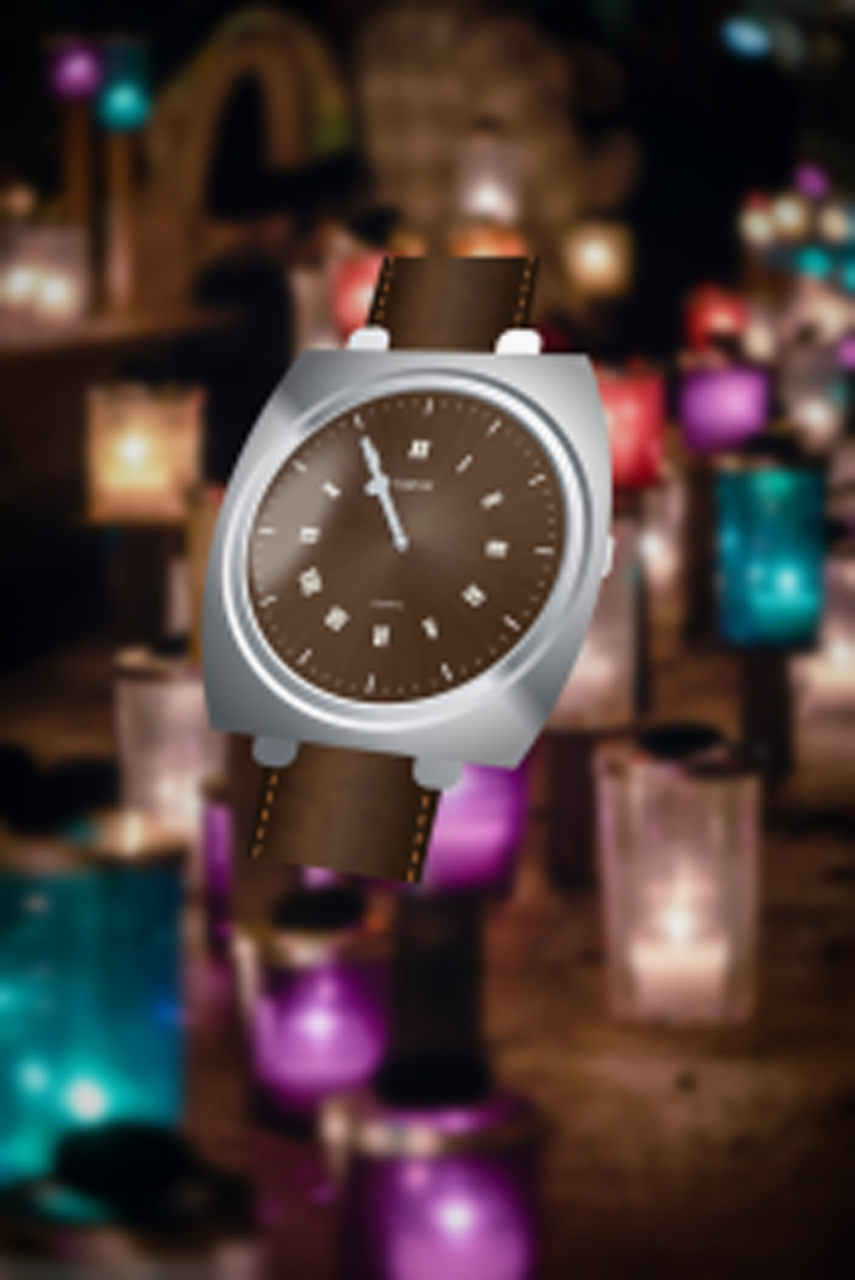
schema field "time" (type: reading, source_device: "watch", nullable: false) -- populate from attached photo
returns 10:55
